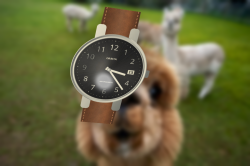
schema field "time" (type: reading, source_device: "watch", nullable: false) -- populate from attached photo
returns 3:23
